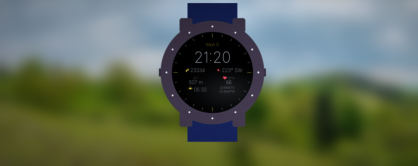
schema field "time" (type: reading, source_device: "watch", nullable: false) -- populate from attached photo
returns 21:20
